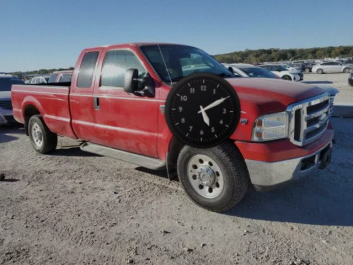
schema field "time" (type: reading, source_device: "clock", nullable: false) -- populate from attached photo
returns 5:10
